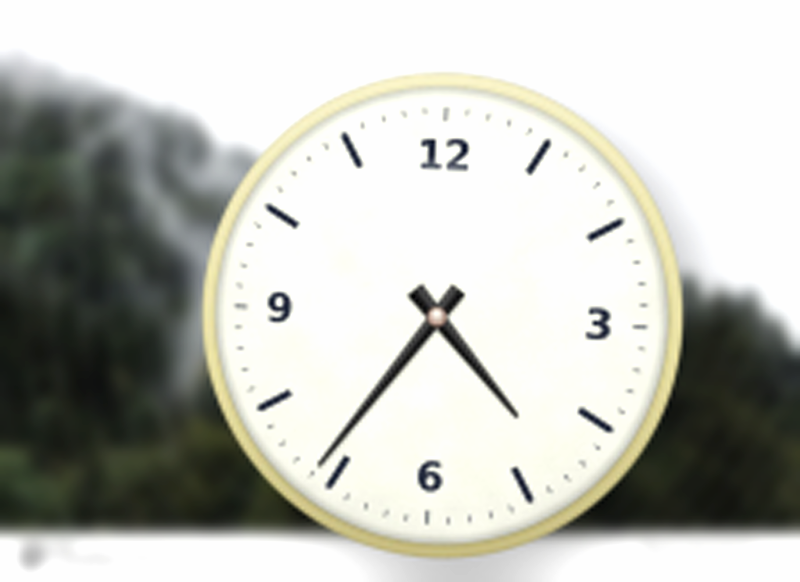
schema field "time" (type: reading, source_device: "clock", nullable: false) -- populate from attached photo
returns 4:36
